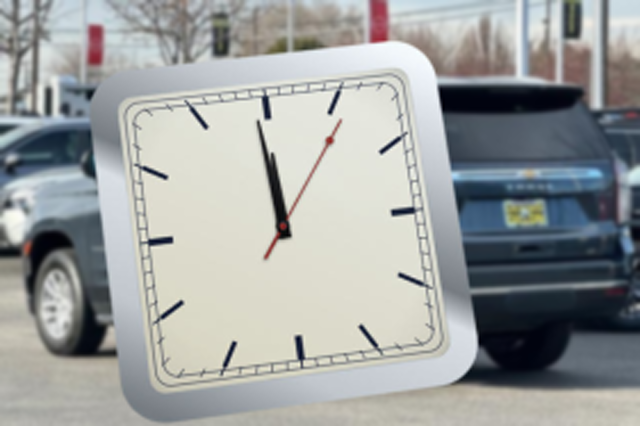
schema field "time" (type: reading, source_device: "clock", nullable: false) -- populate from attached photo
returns 11:59:06
